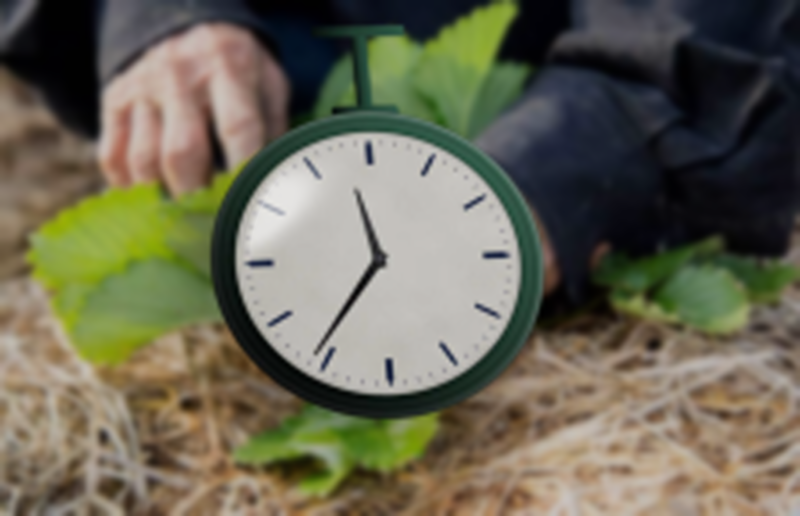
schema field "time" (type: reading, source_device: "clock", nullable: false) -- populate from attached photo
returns 11:36
